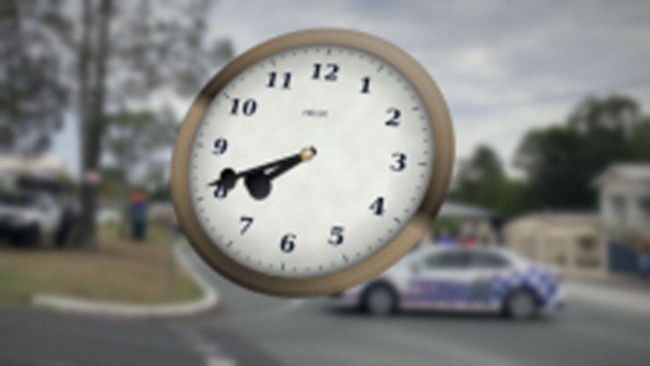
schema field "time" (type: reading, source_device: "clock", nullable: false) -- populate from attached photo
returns 7:41
